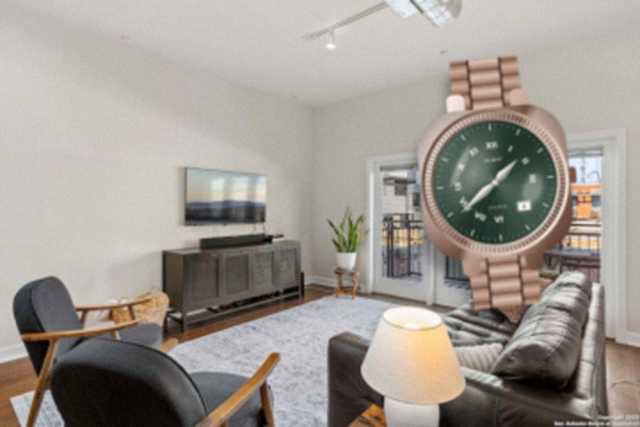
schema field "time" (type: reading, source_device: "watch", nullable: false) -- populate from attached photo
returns 1:39
